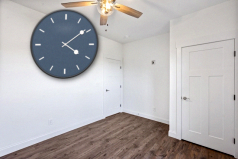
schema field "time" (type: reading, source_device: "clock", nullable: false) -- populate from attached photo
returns 4:09
